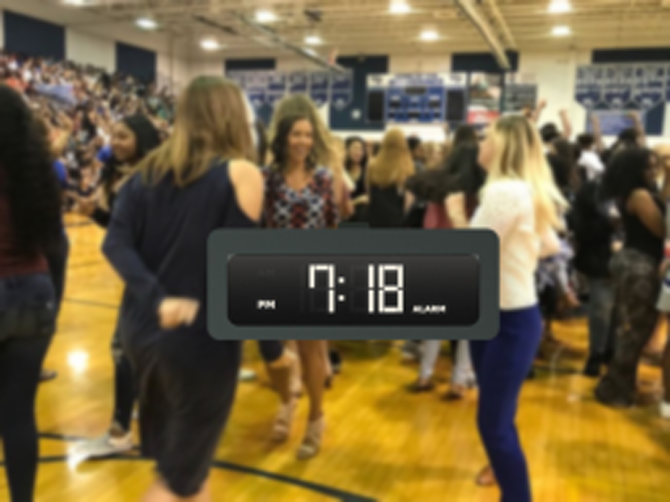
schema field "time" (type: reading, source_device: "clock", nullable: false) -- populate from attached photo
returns 7:18
